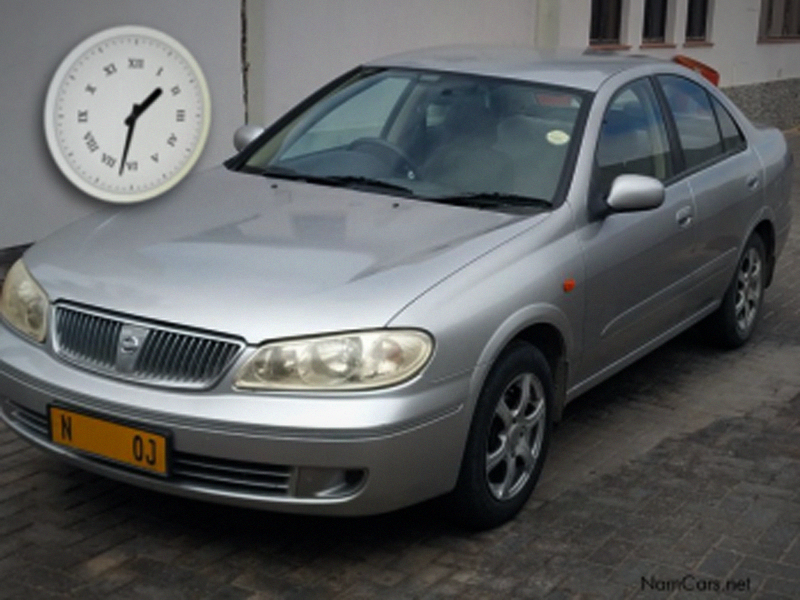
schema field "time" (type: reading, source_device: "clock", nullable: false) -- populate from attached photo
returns 1:32
